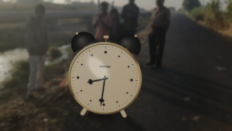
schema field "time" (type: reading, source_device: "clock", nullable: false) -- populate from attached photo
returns 8:31
